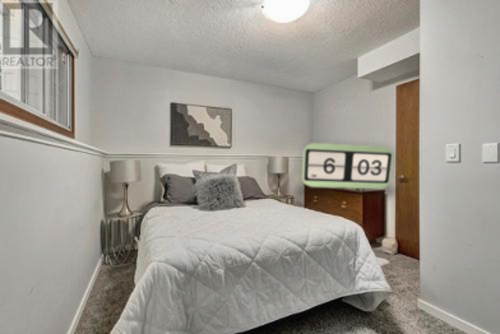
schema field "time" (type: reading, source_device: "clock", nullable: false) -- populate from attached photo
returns 6:03
